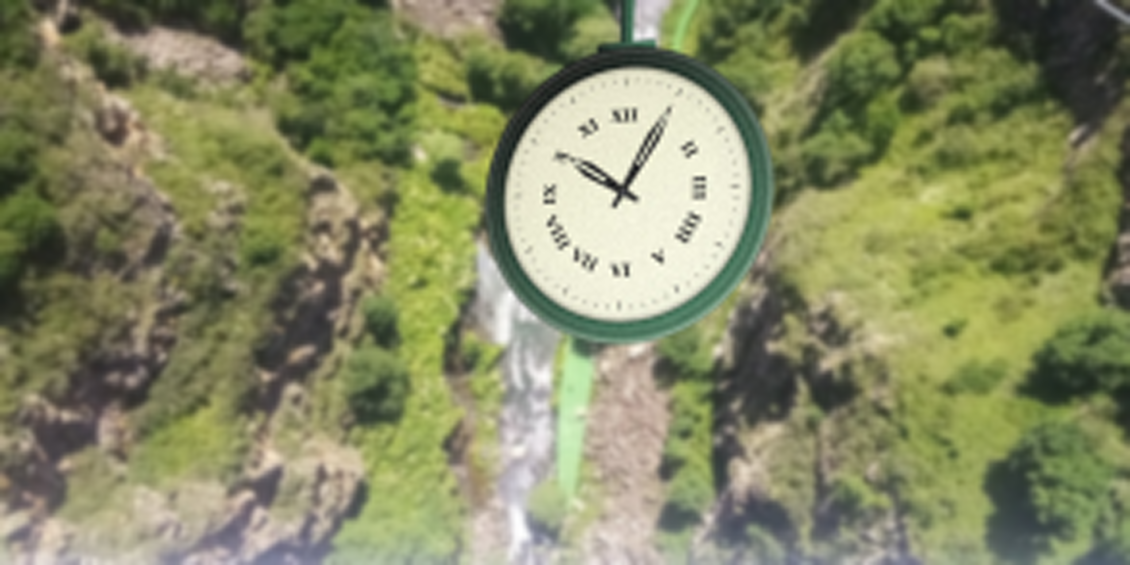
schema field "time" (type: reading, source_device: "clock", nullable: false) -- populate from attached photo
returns 10:05
